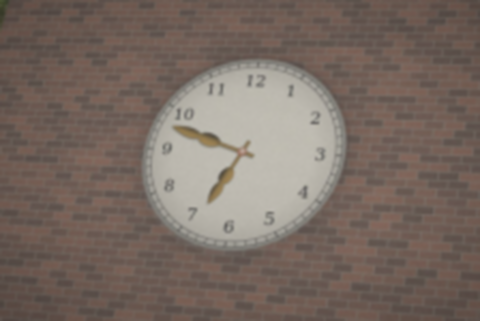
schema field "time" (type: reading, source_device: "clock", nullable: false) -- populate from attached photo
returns 6:48
